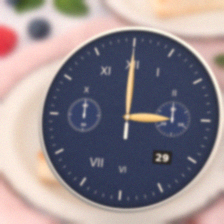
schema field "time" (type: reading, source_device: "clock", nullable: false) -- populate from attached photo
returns 3:00
